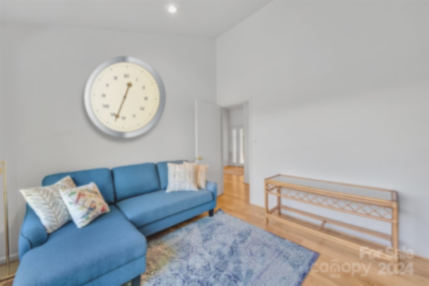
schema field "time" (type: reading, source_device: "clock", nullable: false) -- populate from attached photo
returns 12:33
